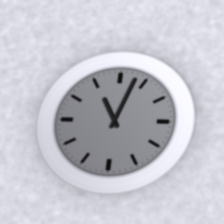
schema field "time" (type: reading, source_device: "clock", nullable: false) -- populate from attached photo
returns 11:03
